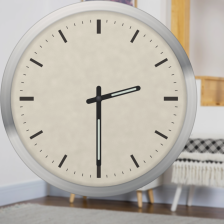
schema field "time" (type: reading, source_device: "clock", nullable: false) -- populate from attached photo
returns 2:30
